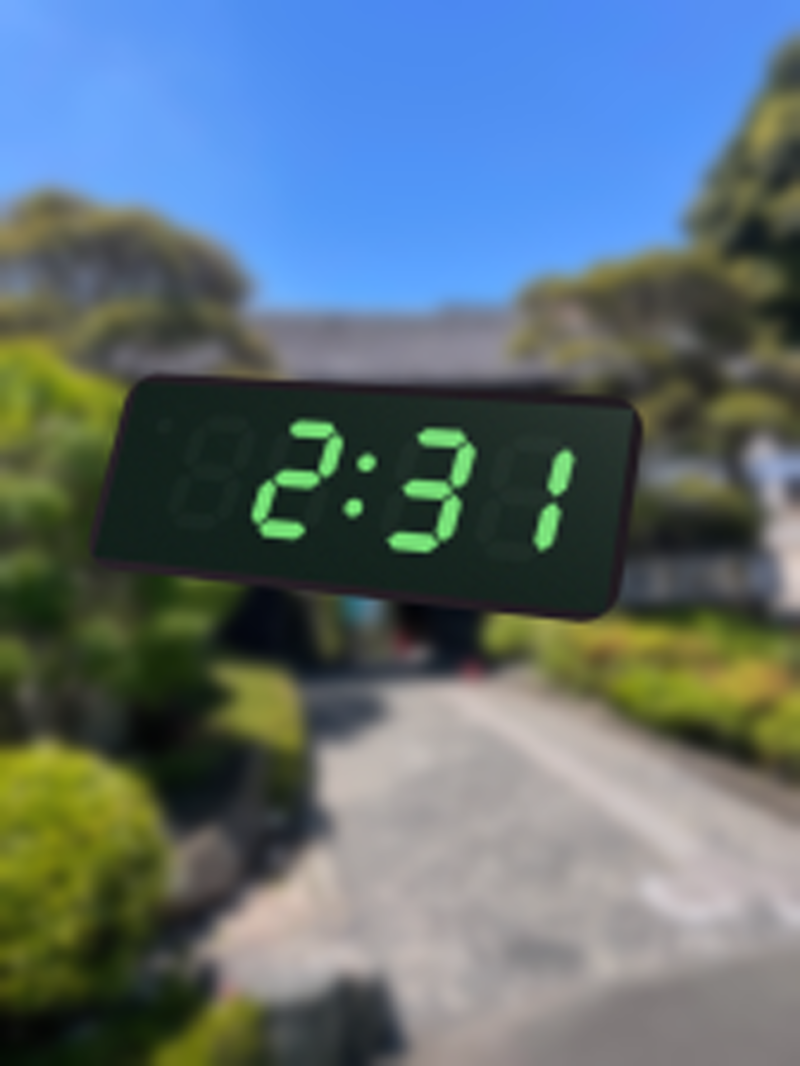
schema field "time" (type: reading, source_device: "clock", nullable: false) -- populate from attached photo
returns 2:31
